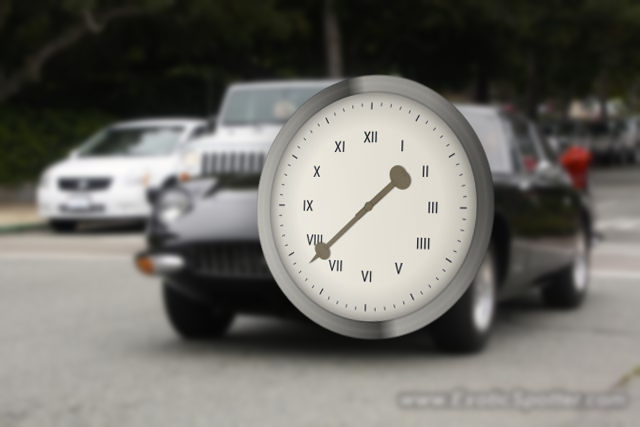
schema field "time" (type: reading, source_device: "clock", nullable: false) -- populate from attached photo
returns 1:38
